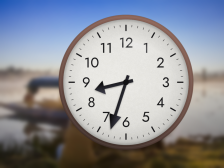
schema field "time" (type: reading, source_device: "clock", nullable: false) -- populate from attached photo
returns 8:33
